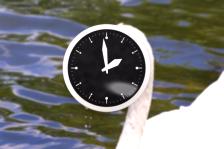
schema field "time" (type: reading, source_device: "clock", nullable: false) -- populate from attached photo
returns 1:59
